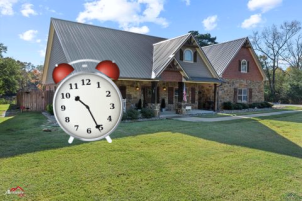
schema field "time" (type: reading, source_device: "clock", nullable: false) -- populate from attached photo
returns 10:26
